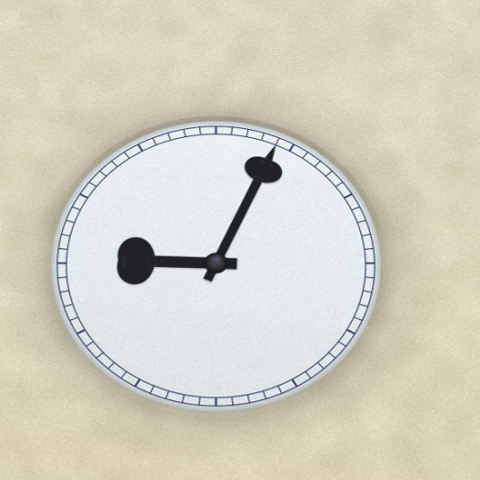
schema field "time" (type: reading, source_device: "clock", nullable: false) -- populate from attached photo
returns 9:04
